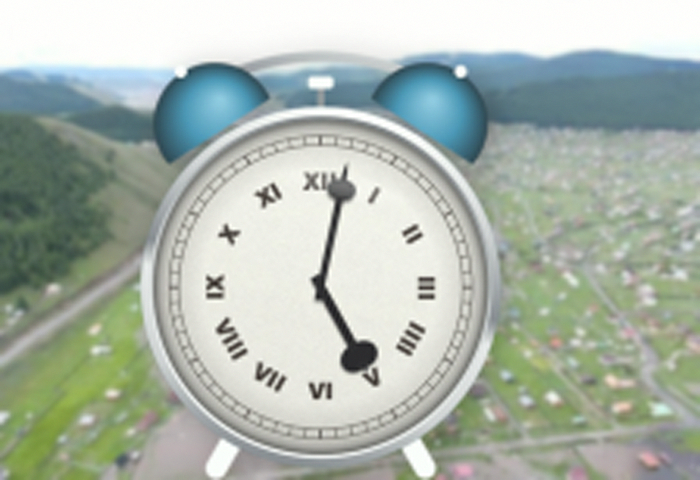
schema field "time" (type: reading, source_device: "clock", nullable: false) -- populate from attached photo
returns 5:02
